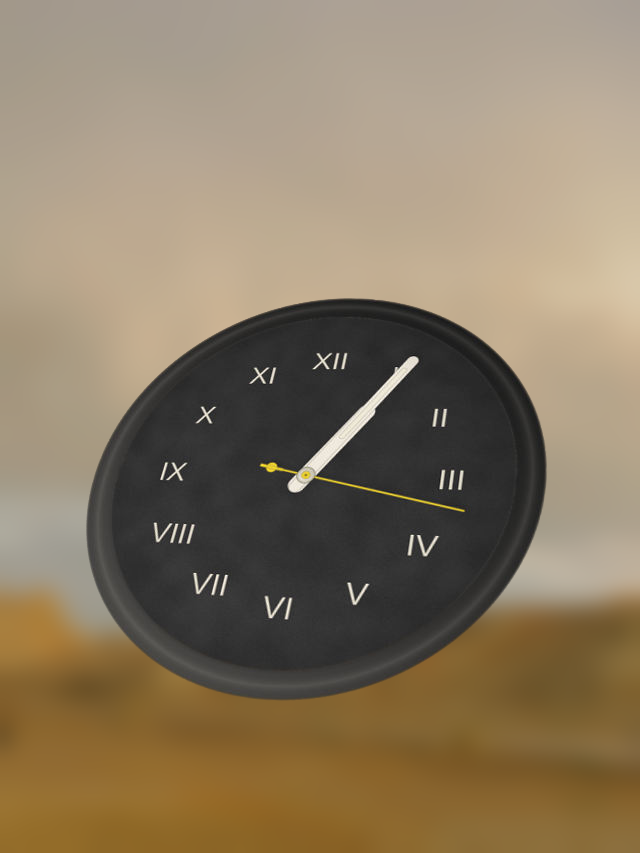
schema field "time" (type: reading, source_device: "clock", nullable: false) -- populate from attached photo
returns 1:05:17
